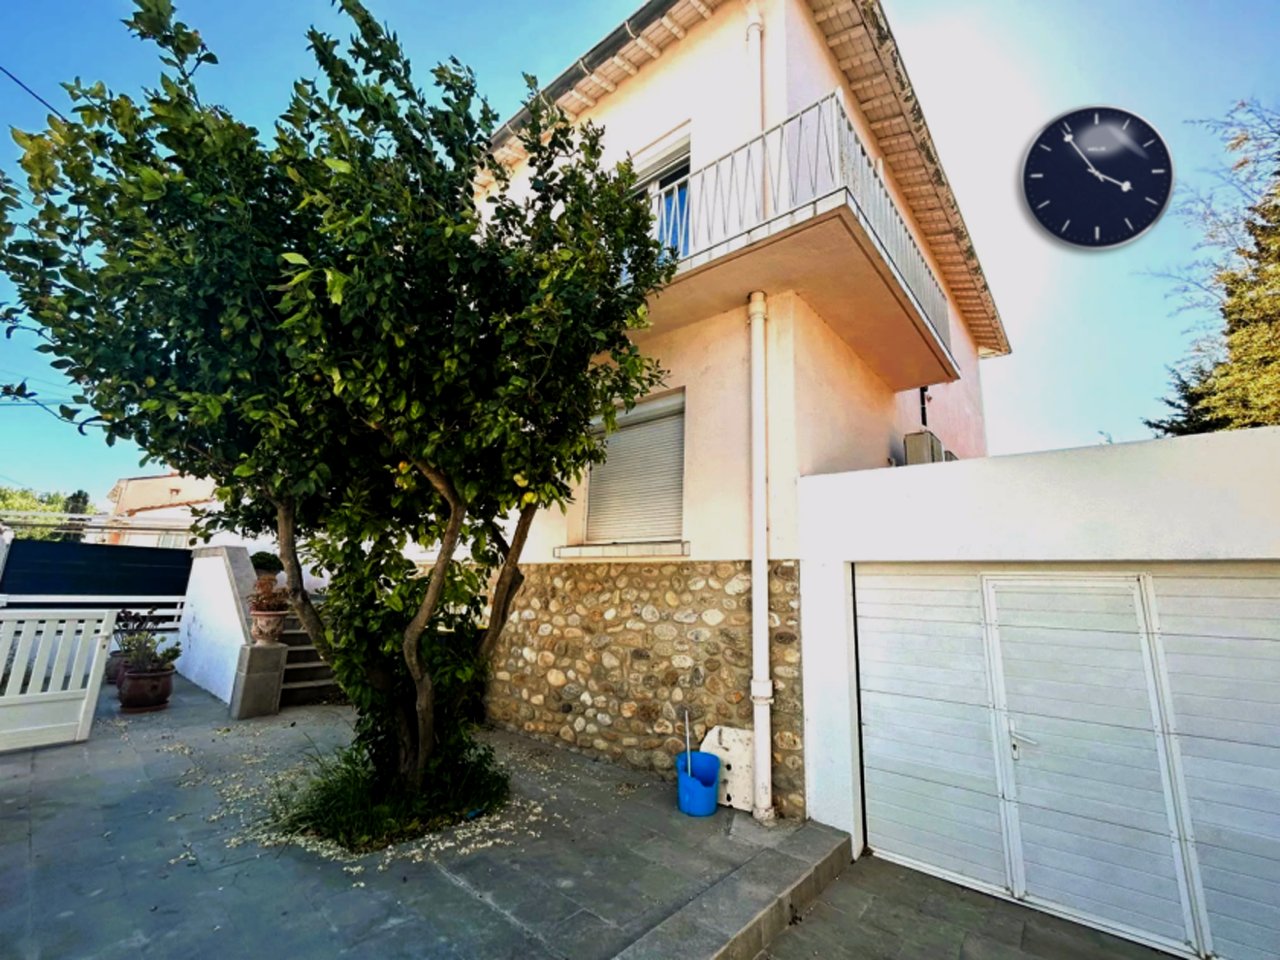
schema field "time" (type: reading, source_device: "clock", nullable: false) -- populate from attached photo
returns 3:54
